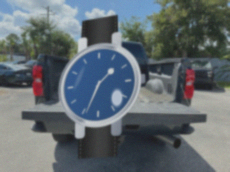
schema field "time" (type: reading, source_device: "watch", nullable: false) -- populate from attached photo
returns 1:34
